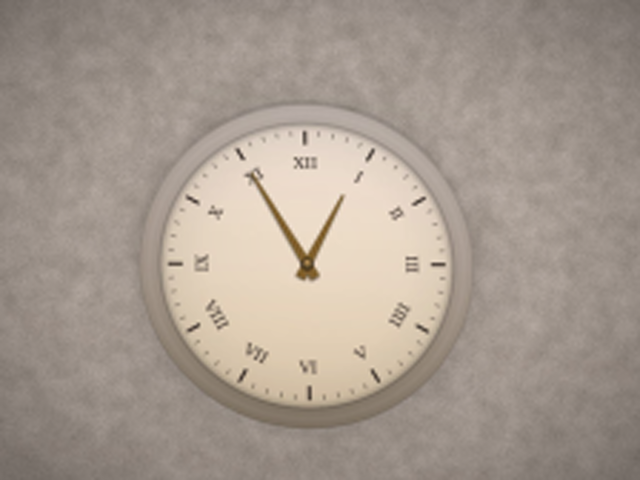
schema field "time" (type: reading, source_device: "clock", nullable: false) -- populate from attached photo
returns 12:55
